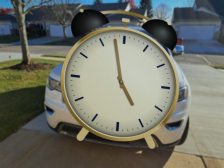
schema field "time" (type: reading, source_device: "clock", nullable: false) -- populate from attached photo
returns 4:58
